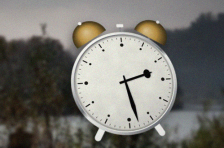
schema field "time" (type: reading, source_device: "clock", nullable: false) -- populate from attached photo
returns 2:28
